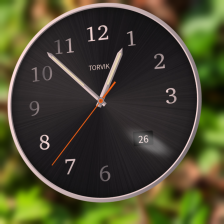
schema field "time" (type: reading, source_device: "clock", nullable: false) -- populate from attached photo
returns 12:52:37
